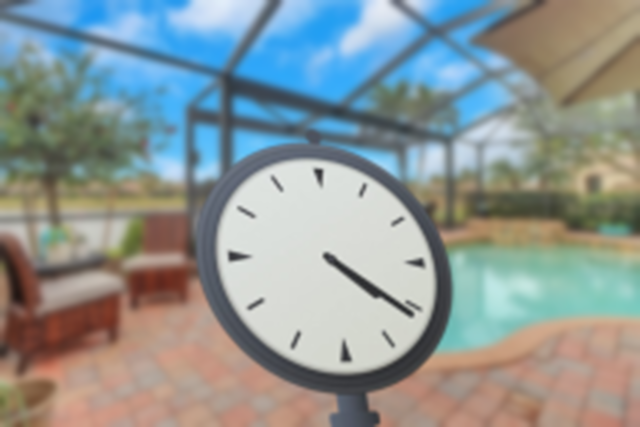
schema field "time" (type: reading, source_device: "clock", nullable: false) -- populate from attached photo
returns 4:21
